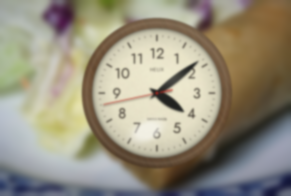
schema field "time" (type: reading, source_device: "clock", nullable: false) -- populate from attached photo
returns 4:08:43
